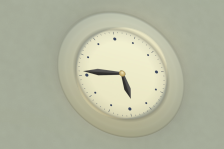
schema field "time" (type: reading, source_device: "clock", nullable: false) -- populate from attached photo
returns 5:46
